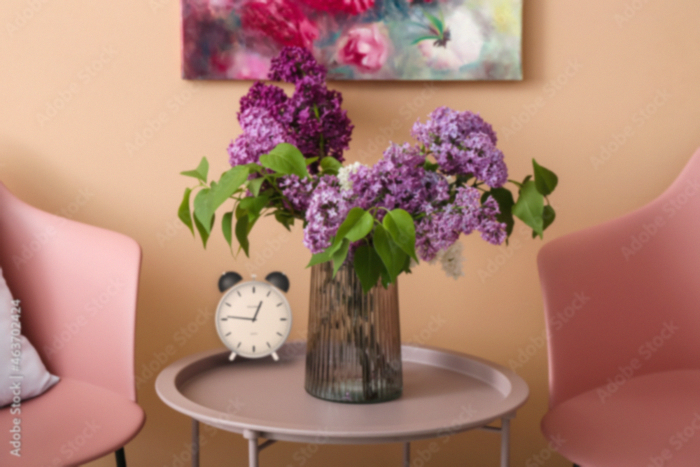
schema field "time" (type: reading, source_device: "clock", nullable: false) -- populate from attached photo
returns 12:46
